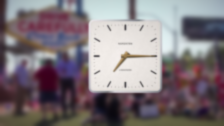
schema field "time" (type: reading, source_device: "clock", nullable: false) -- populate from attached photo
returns 7:15
